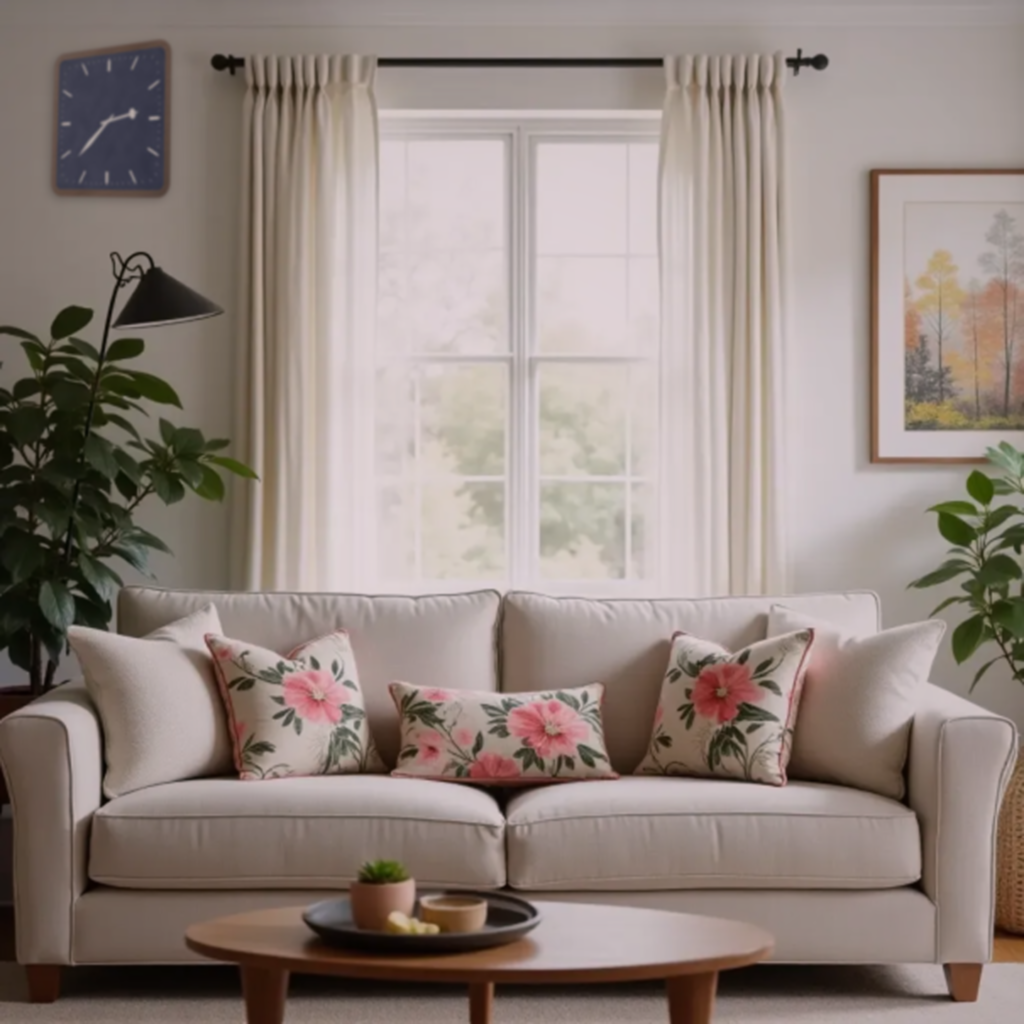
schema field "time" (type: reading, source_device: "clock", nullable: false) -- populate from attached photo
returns 2:38
